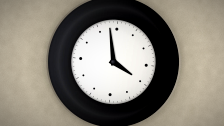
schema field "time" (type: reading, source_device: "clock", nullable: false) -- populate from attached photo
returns 3:58
